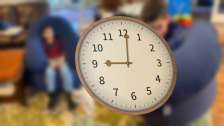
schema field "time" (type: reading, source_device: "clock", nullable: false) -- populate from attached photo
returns 9:01
